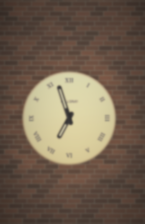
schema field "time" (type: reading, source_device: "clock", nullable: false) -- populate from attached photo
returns 6:57
